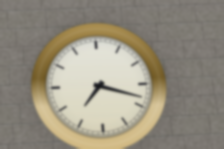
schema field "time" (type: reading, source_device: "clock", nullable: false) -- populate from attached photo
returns 7:18
